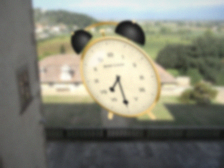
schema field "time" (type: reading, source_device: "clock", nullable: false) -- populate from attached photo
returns 7:30
